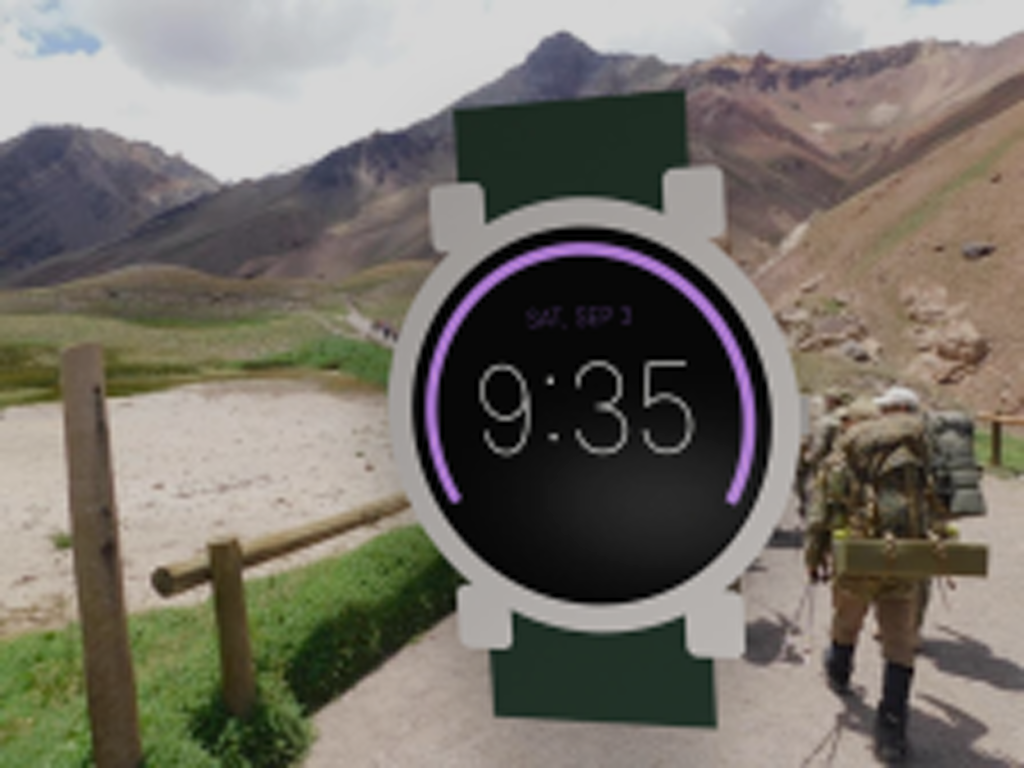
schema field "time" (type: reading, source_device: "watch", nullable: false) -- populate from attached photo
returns 9:35
